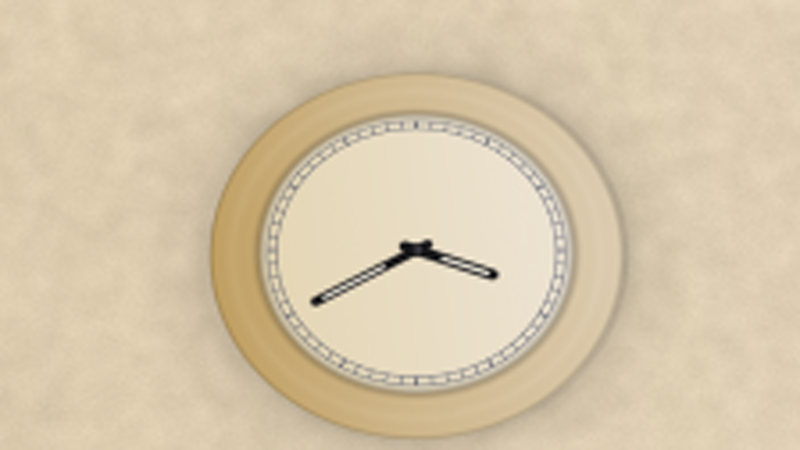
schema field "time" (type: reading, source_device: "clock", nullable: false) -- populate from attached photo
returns 3:40
